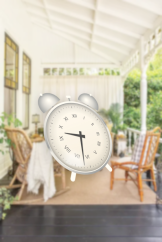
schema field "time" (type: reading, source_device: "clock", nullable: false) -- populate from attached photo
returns 9:32
